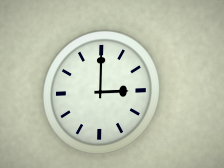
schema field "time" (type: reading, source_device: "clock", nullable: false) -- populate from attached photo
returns 3:00
